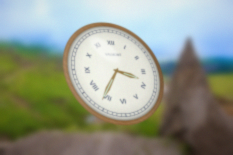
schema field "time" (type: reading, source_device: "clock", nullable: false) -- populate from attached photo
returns 3:36
